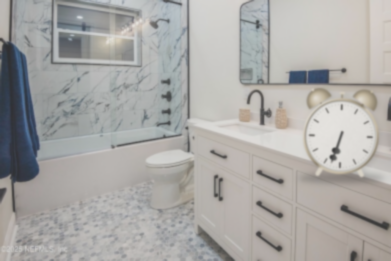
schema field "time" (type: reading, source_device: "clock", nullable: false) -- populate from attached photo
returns 6:33
